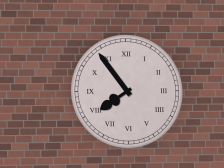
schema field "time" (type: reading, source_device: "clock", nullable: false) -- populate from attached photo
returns 7:54
